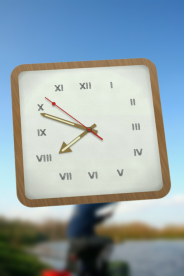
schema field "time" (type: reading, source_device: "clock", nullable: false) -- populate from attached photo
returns 7:48:52
